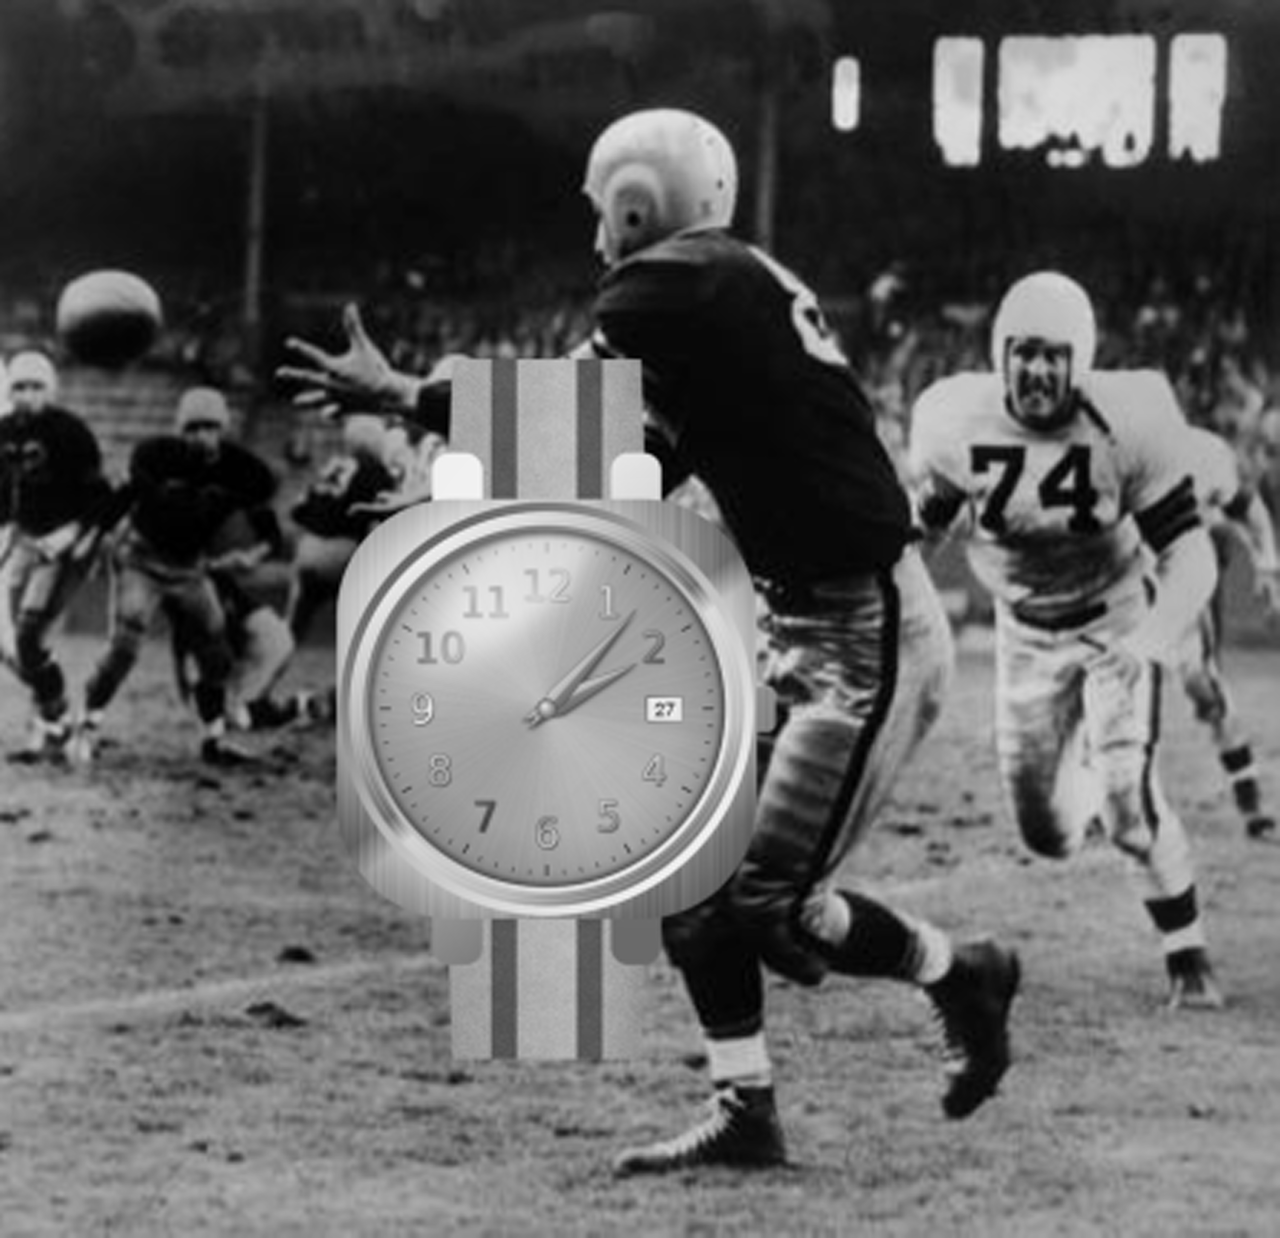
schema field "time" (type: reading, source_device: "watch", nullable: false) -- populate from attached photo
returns 2:07
